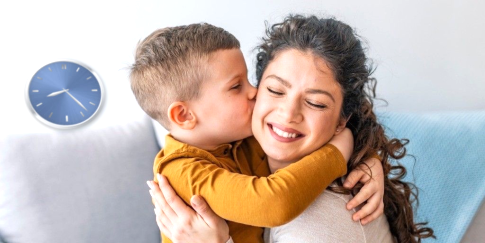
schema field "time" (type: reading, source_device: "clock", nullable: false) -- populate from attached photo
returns 8:23
